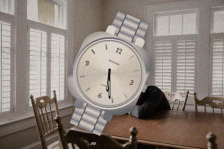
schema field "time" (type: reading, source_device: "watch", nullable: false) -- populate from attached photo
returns 5:26
